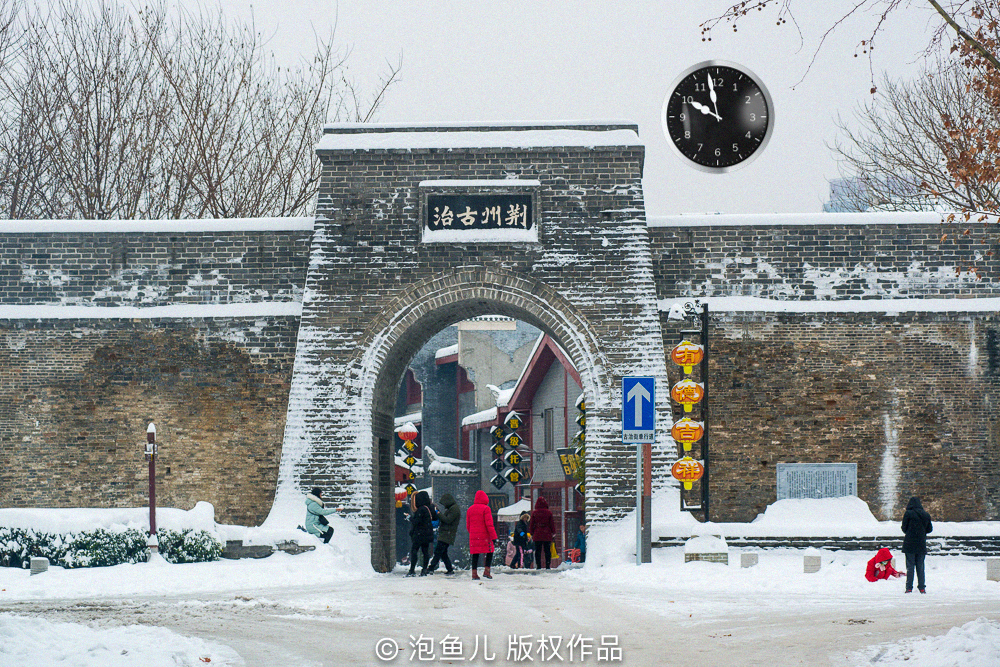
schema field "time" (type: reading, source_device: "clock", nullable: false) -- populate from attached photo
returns 9:58
